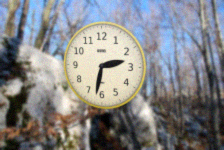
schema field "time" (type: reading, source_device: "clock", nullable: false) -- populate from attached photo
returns 2:32
